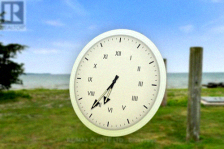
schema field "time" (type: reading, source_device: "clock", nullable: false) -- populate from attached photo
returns 6:36
